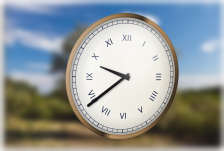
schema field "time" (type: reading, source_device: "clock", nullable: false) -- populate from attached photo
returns 9:39
